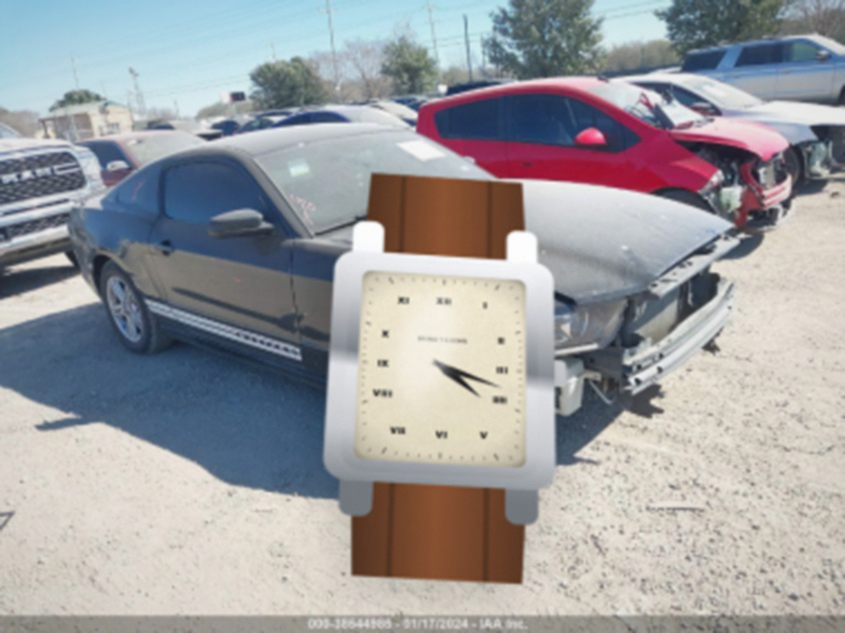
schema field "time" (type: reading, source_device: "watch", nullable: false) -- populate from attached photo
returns 4:18
